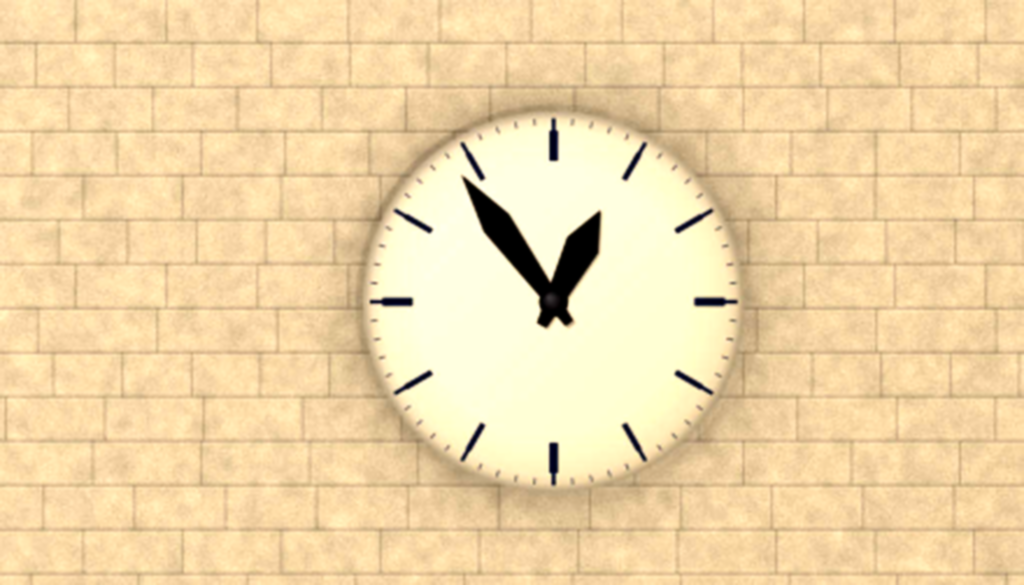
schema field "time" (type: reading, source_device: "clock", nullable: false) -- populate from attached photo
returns 12:54
